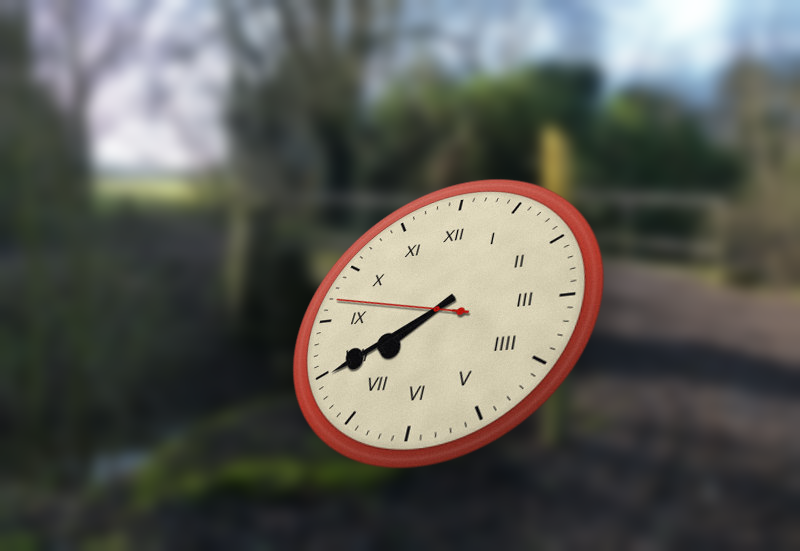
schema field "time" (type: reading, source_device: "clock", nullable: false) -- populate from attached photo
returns 7:39:47
